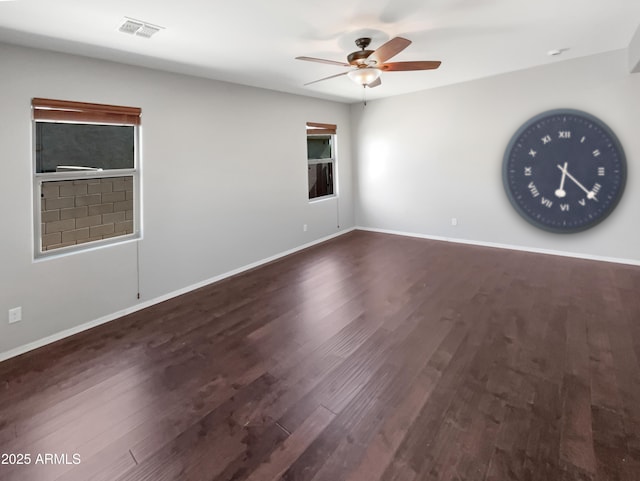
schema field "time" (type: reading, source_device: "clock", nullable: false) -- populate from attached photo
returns 6:22
